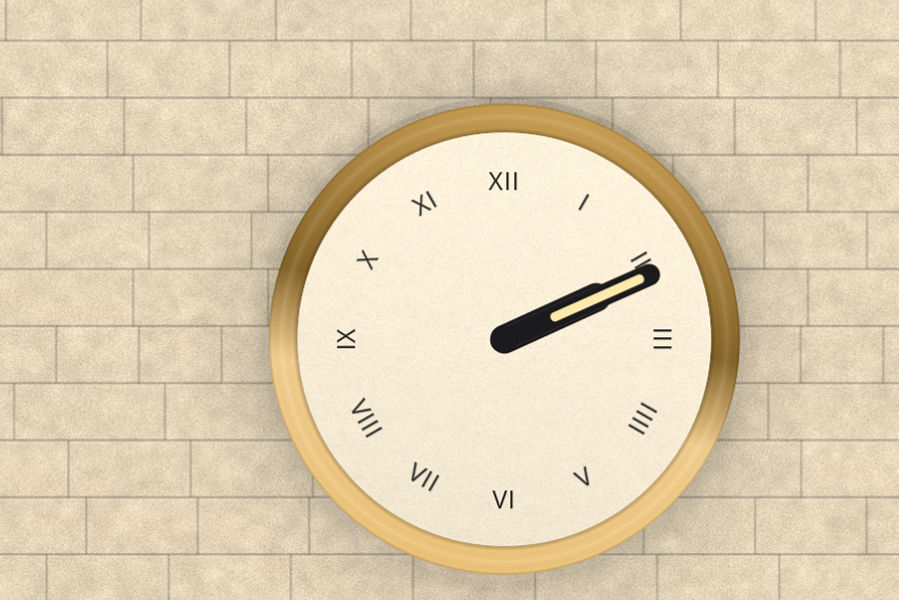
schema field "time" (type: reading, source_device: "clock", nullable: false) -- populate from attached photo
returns 2:11
